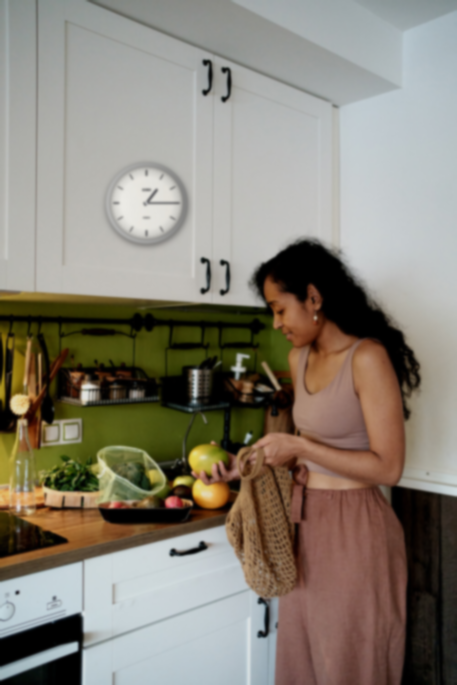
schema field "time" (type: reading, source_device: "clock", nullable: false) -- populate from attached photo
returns 1:15
